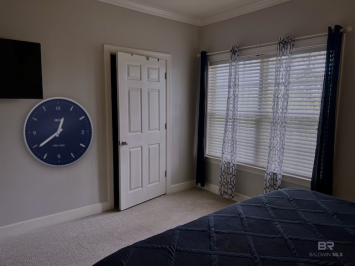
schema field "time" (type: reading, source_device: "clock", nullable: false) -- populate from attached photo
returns 12:39
